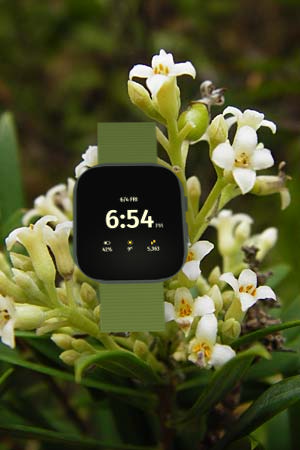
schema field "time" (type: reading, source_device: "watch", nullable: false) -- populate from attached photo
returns 6:54
